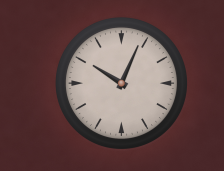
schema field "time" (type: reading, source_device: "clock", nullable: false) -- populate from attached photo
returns 10:04
